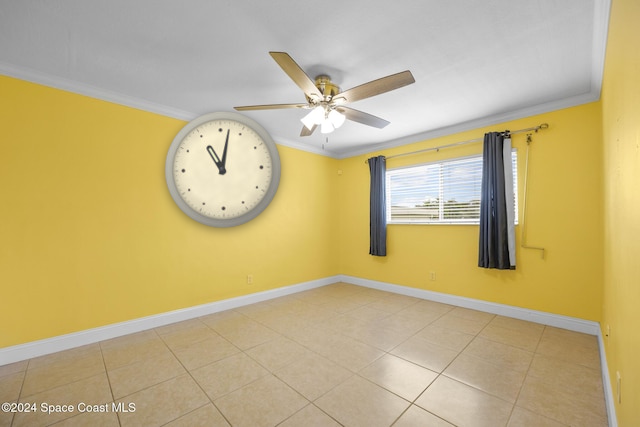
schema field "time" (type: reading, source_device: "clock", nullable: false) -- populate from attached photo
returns 11:02
